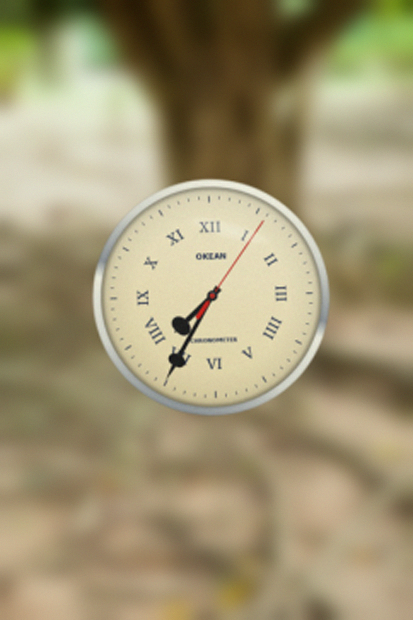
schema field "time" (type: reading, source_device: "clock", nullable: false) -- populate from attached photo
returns 7:35:06
